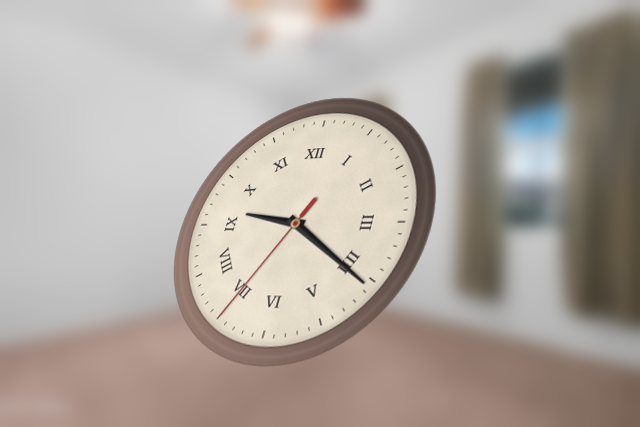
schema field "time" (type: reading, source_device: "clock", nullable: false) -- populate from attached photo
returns 9:20:35
